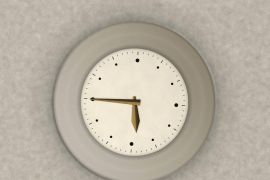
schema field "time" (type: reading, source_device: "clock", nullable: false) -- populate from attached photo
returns 5:45
